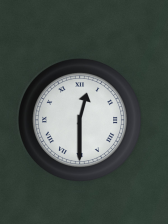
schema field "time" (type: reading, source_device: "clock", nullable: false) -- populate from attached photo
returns 12:30
